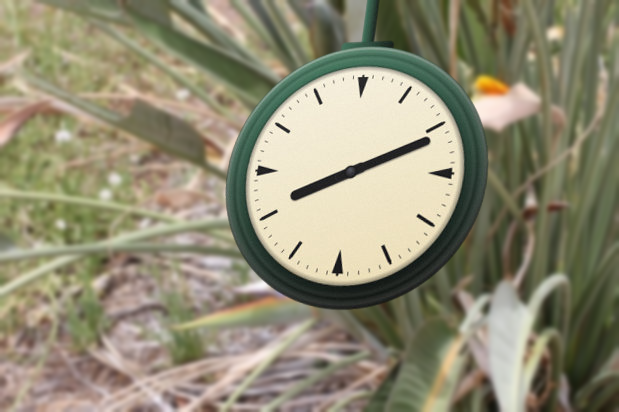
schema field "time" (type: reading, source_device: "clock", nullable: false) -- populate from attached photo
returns 8:11
